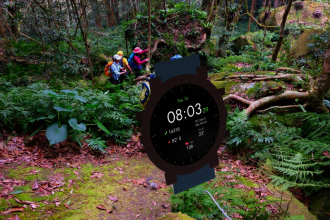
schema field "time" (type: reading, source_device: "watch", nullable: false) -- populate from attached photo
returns 8:03
